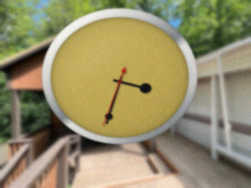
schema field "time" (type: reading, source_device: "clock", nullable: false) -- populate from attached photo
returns 3:32:33
